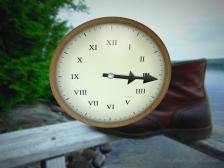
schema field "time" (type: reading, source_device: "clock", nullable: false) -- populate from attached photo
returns 3:16
